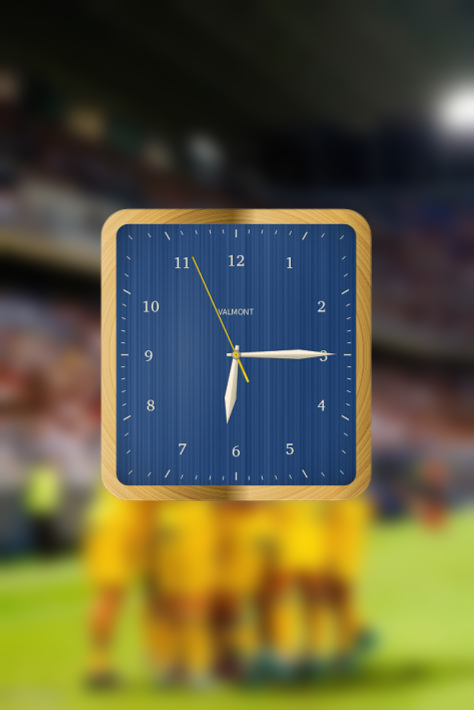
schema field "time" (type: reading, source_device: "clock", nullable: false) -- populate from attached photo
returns 6:14:56
